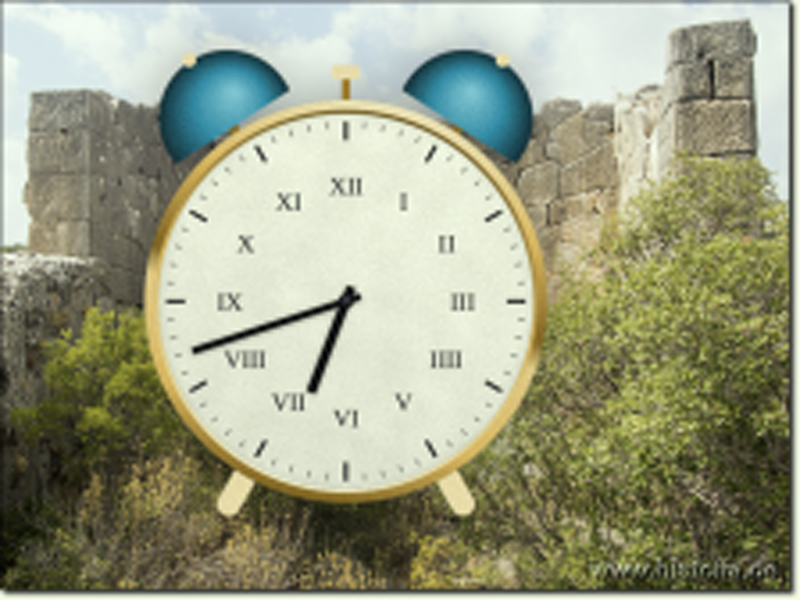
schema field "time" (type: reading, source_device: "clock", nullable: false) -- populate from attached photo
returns 6:42
